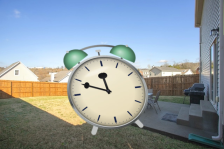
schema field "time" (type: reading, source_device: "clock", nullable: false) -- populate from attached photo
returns 11:49
